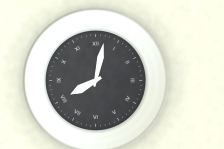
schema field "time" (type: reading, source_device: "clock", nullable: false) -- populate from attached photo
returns 8:02
